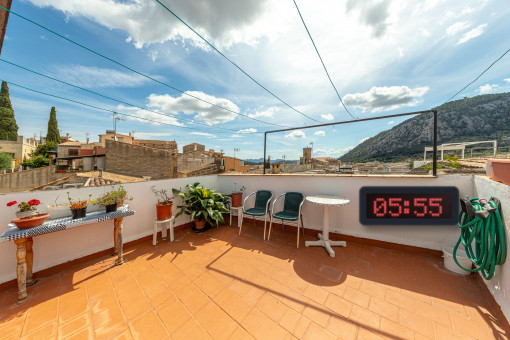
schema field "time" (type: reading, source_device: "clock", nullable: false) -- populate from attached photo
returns 5:55
